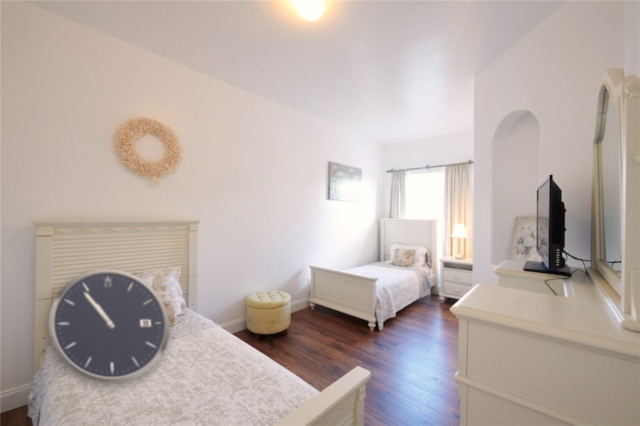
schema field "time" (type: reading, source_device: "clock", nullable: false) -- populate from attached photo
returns 10:54
